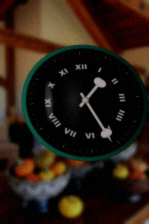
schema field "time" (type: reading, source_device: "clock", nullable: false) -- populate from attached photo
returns 1:26
